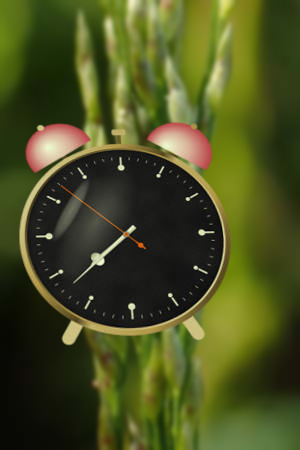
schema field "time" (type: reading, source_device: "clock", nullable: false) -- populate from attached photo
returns 7:37:52
